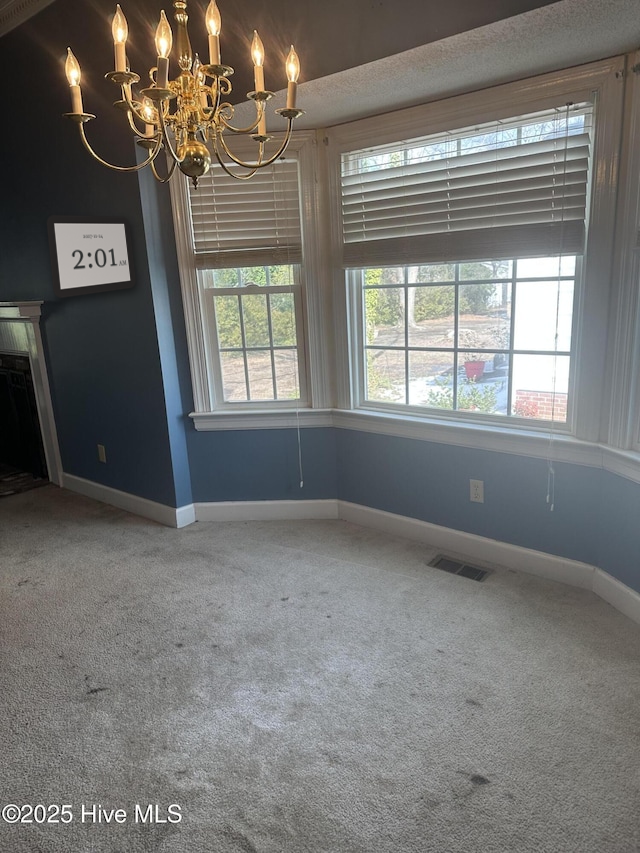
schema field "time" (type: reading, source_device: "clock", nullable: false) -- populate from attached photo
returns 2:01
